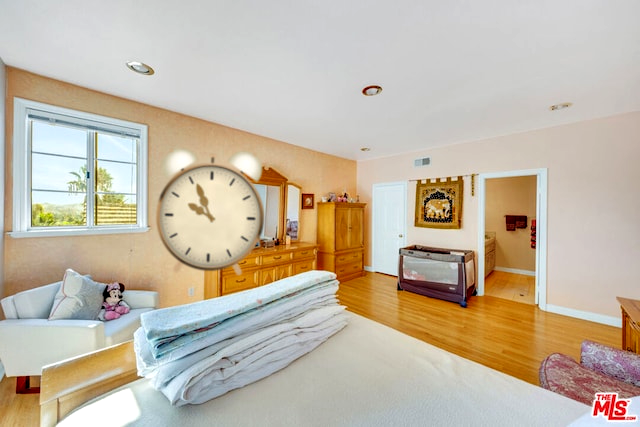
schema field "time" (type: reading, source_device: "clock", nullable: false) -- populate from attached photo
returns 9:56
